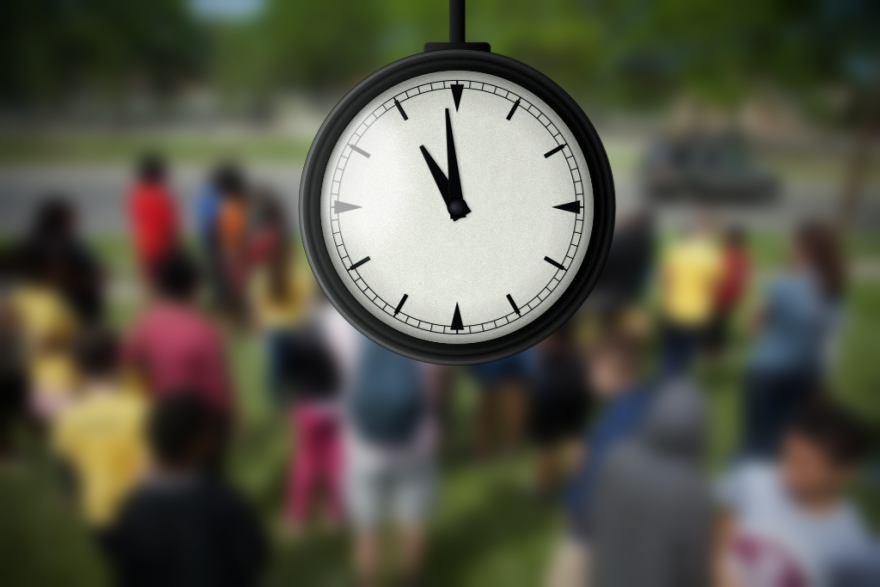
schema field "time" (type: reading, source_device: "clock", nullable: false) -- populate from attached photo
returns 10:59
